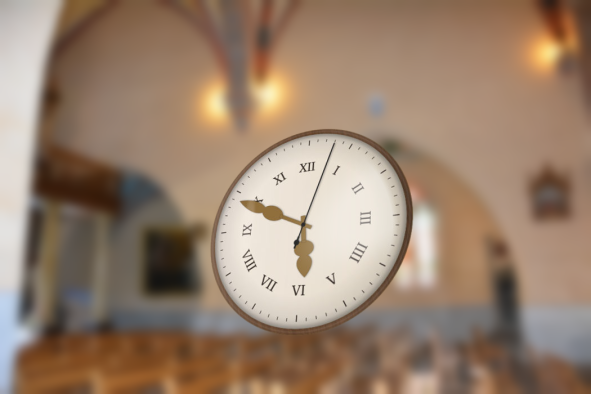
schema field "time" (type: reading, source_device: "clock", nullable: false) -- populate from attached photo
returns 5:49:03
